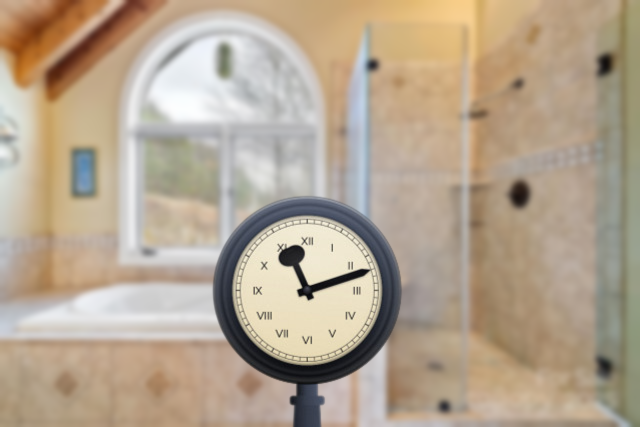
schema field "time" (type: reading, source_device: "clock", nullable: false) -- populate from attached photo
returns 11:12
